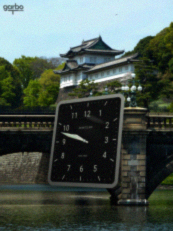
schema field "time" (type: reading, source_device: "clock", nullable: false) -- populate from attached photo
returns 9:48
